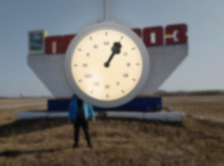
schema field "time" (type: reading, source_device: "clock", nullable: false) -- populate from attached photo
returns 1:05
